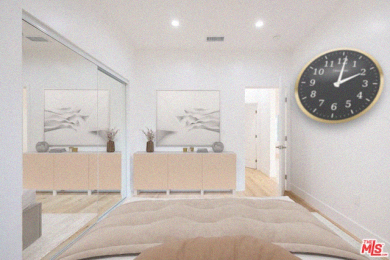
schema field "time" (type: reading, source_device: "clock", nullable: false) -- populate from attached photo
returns 2:01
